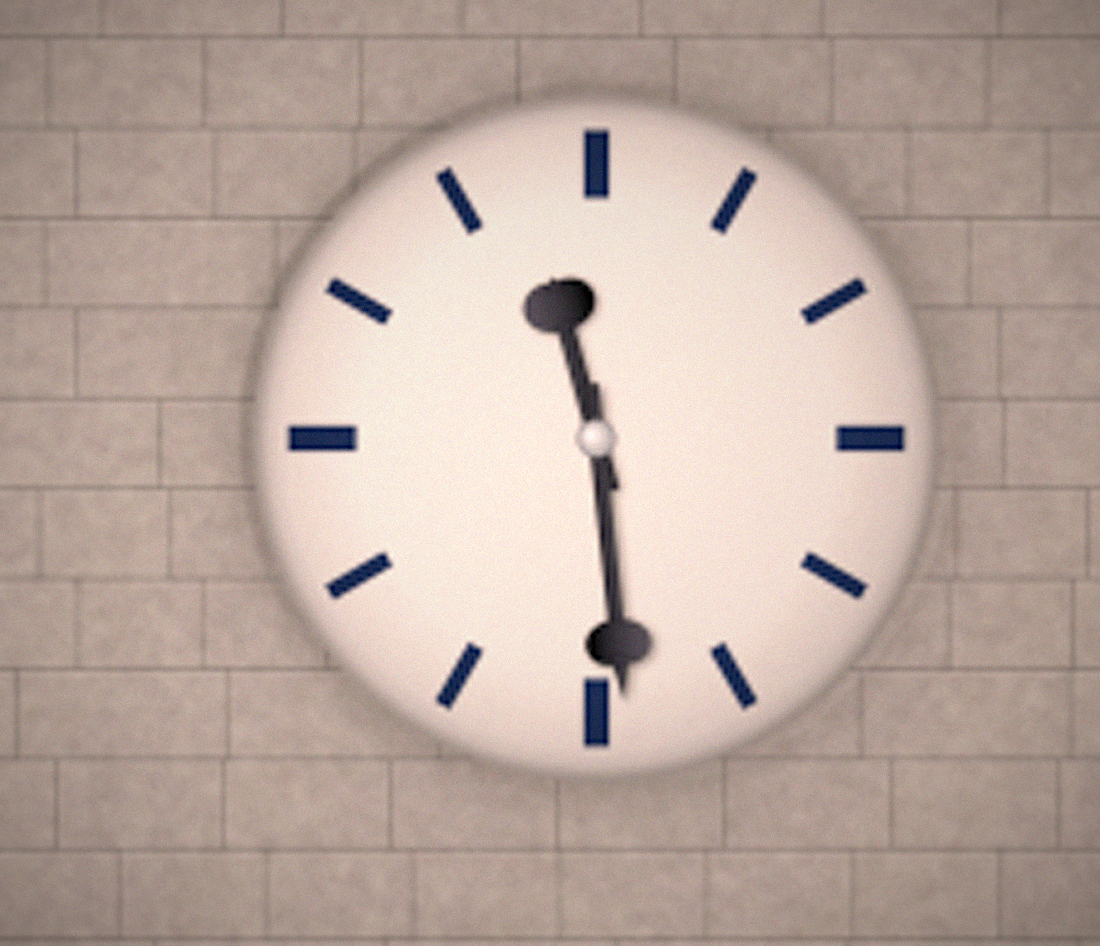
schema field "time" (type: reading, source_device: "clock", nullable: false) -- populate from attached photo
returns 11:29
